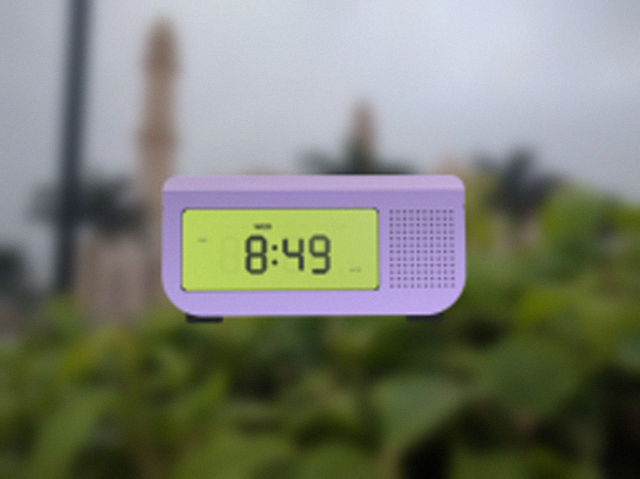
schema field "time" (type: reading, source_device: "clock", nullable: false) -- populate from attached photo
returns 8:49
